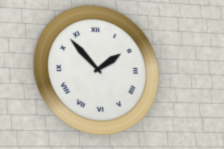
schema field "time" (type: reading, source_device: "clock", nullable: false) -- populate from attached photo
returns 1:53
